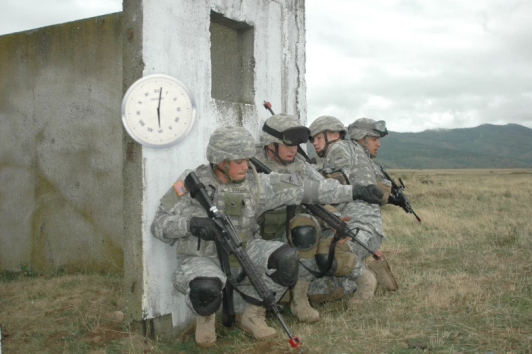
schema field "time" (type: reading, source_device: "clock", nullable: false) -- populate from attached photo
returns 6:02
